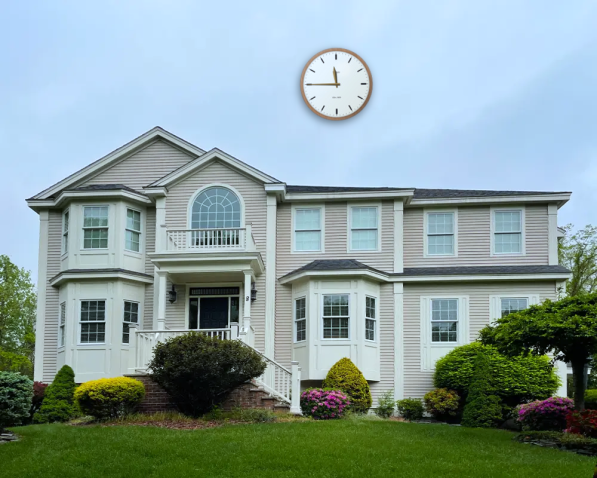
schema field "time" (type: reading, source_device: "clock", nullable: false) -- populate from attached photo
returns 11:45
